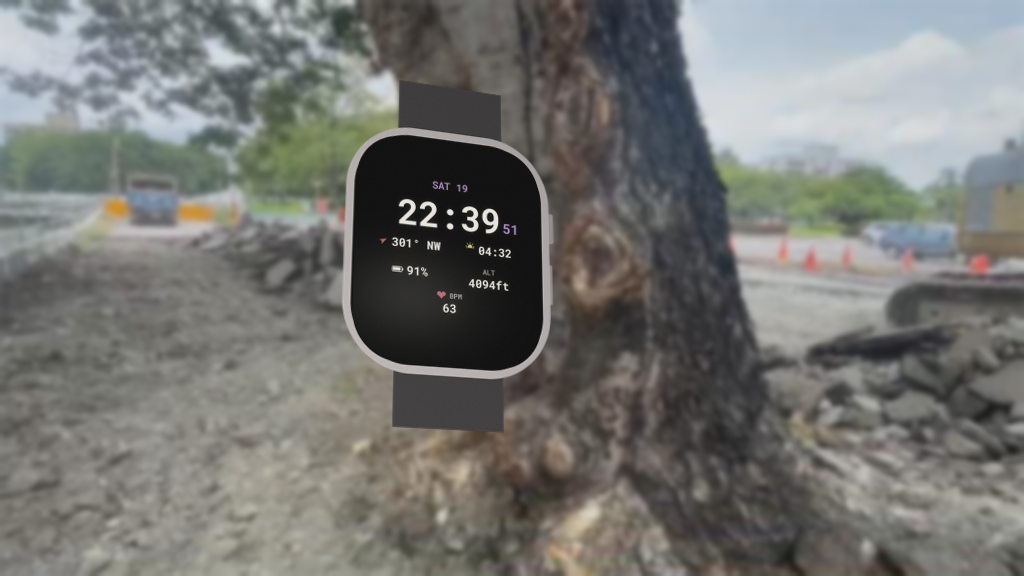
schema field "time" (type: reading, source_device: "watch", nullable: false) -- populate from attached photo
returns 22:39:51
